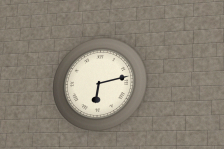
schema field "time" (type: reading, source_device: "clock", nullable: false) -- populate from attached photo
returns 6:13
